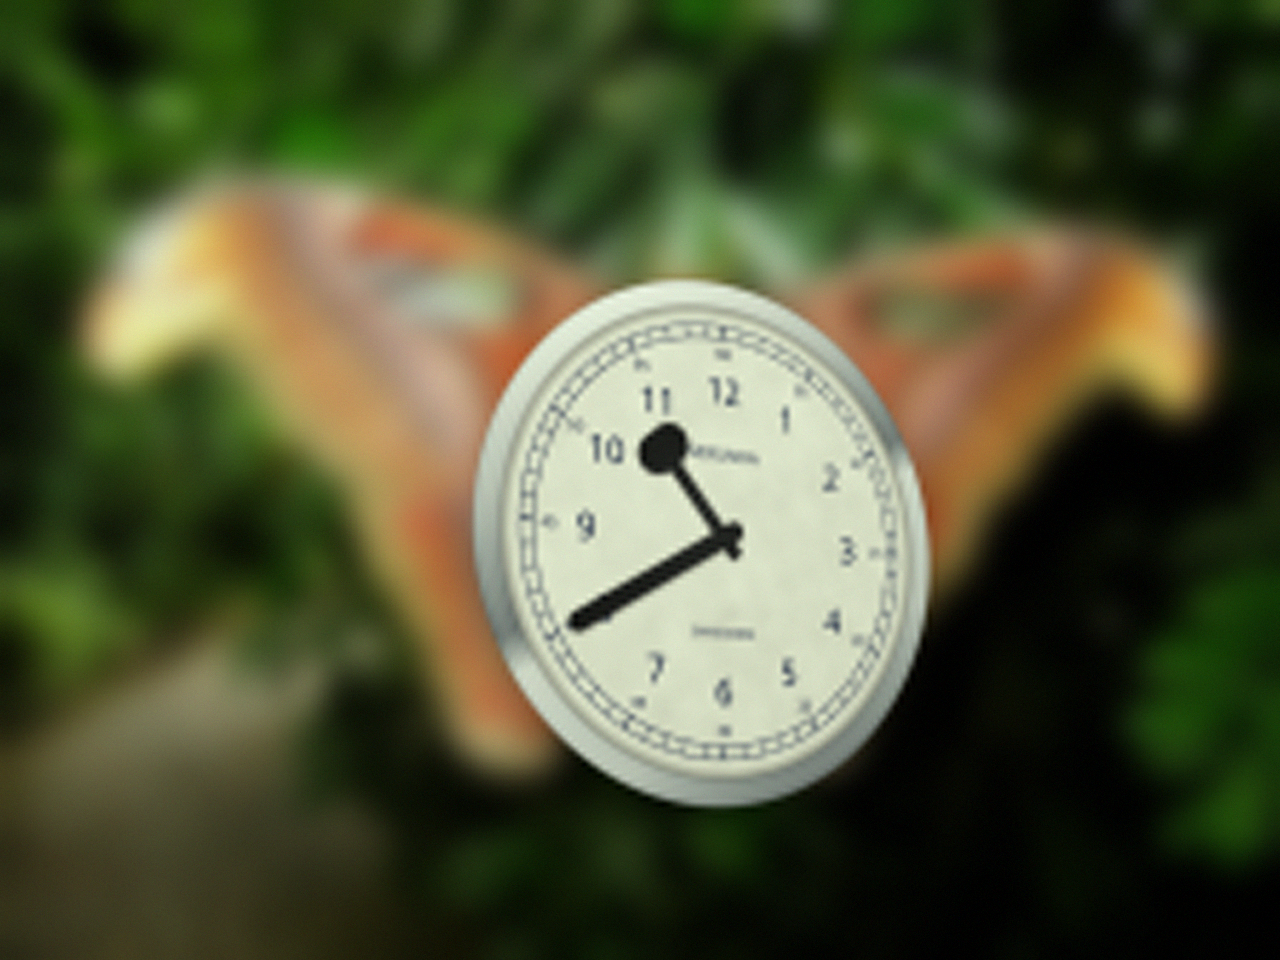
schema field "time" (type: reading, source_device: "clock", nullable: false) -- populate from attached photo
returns 10:40
